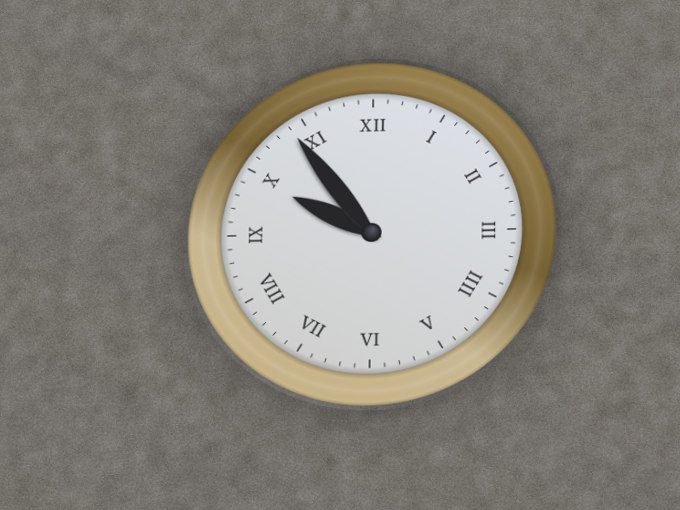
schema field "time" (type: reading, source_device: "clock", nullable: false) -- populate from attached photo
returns 9:54
